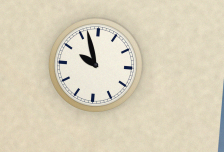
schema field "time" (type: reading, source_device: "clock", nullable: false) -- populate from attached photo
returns 9:57
